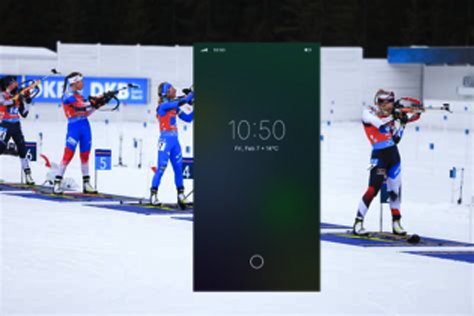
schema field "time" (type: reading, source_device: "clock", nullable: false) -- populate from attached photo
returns 10:50
